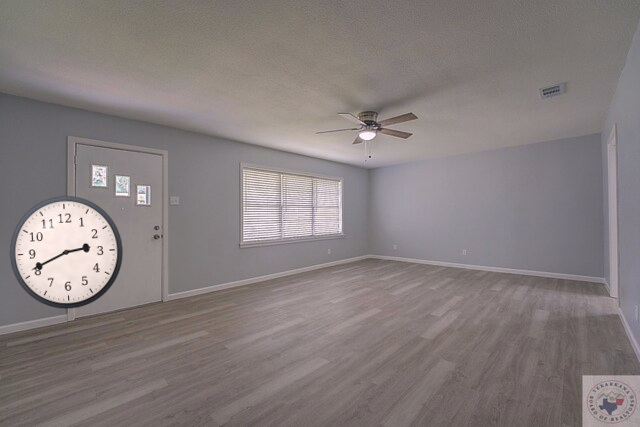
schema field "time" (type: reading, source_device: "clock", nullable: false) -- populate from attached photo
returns 2:41
